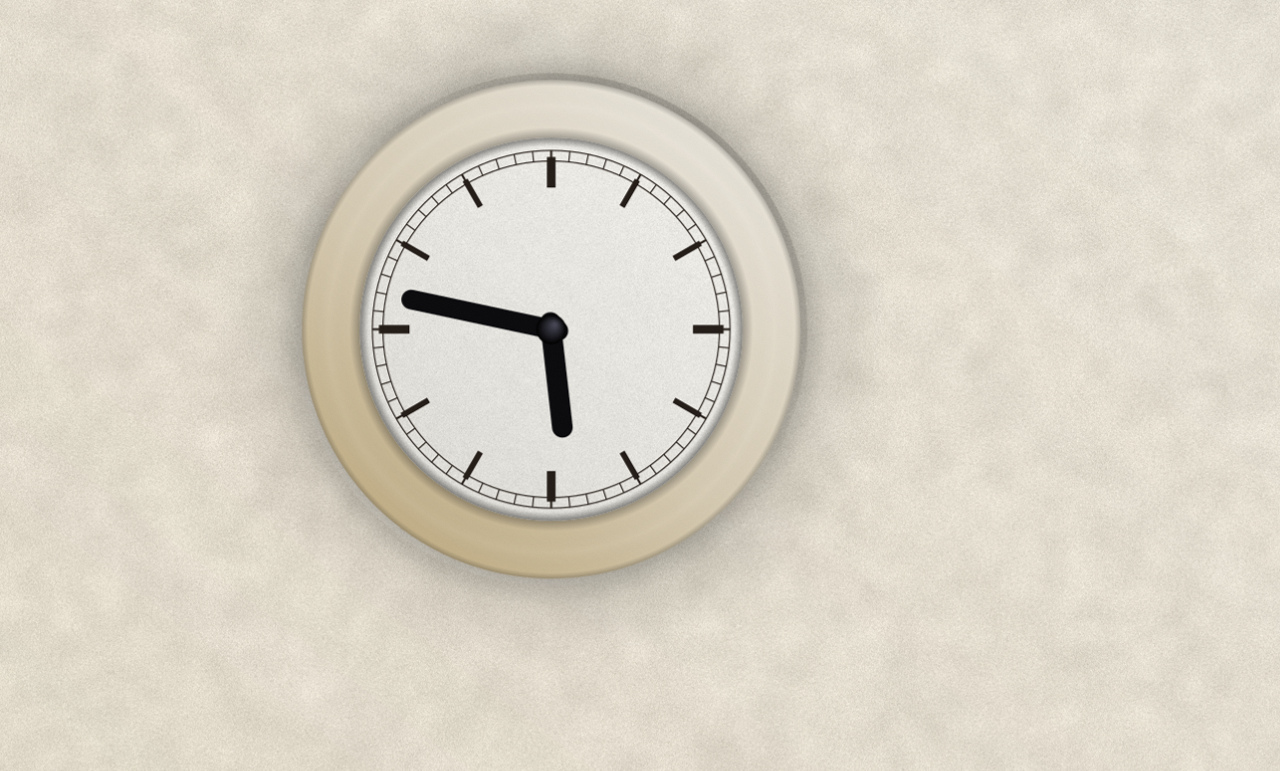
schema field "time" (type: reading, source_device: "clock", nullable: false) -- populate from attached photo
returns 5:47
